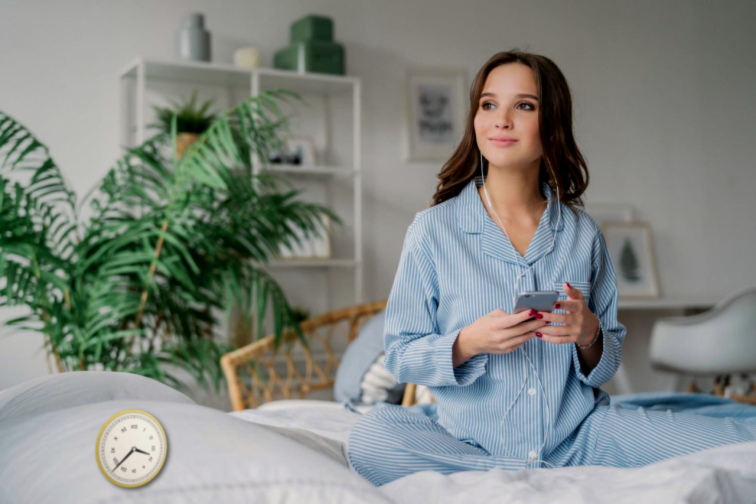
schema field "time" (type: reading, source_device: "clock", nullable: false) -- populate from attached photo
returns 3:38
